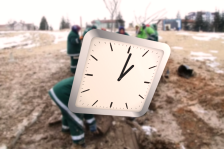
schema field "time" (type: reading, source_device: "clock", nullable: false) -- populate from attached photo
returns 1:01
